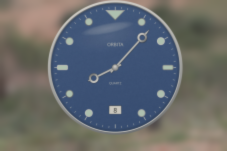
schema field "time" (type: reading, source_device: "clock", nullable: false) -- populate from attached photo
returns 8:07
